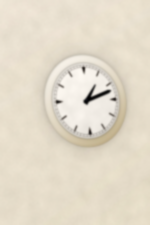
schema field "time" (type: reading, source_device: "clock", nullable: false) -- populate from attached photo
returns 1:12
